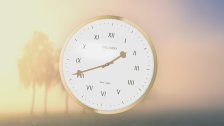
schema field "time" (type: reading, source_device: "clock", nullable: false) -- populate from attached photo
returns 1:41
